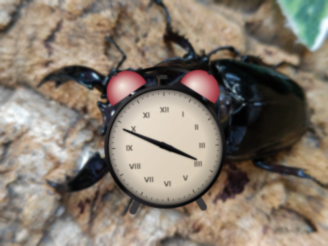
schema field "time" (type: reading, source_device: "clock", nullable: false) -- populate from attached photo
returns 3:49
